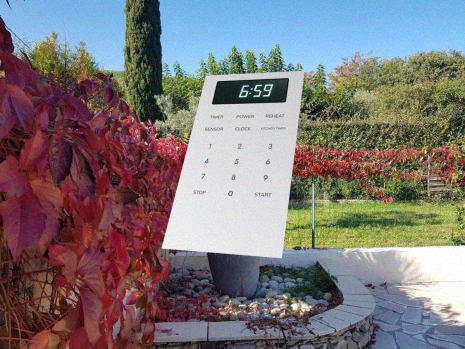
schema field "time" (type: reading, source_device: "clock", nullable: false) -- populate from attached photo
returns 6:59
